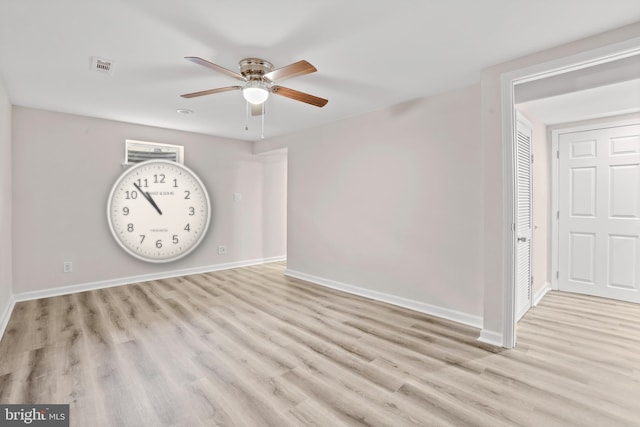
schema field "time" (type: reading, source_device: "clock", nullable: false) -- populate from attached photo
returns 10:53
